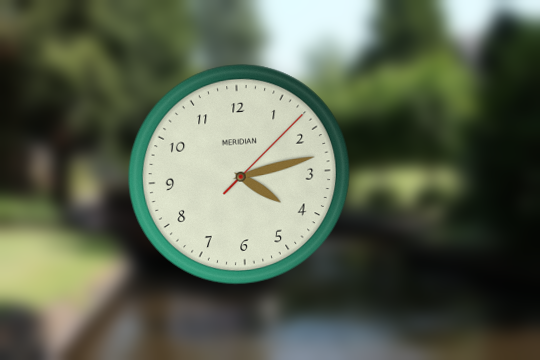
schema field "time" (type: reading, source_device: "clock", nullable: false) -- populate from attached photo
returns 4:13:08
